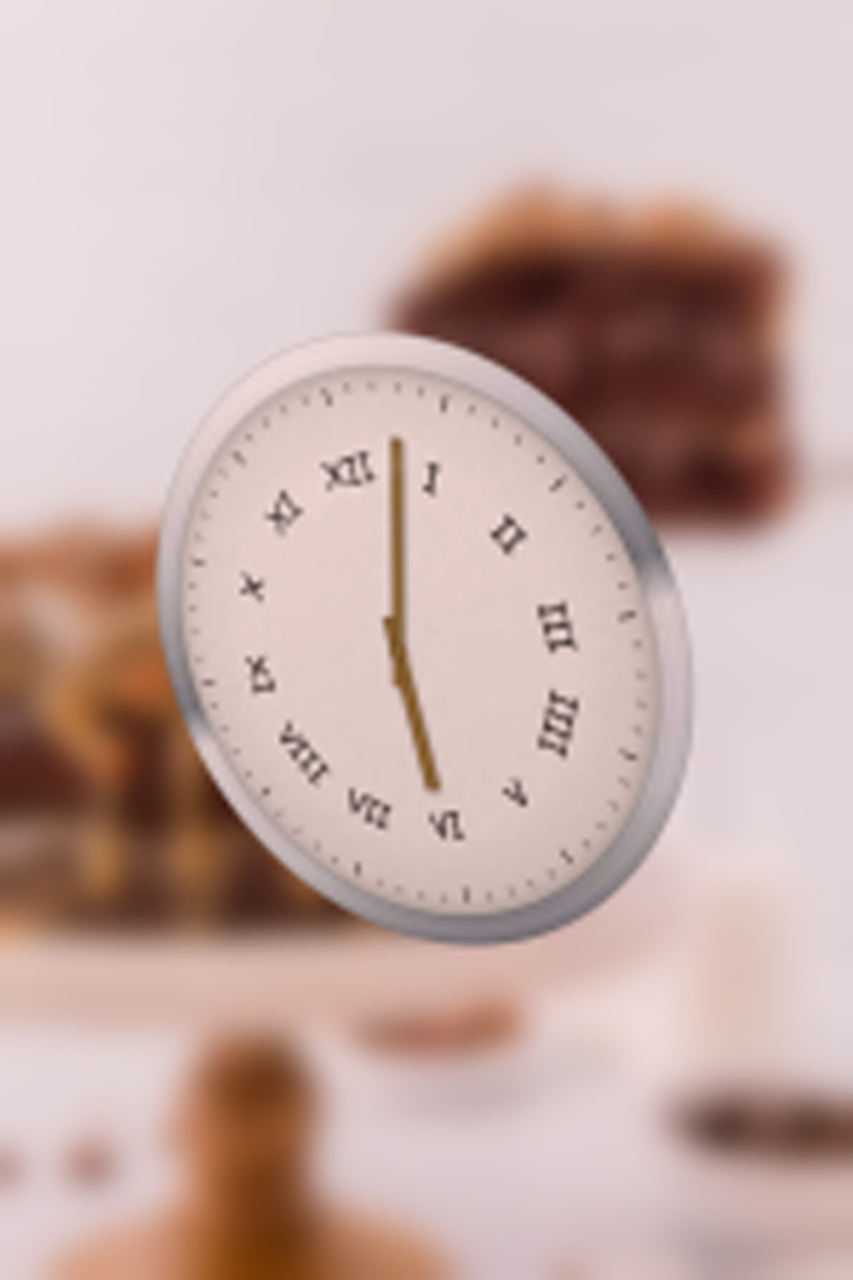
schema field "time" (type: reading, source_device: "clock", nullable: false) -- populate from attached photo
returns 6:03
